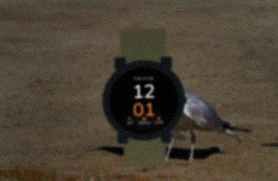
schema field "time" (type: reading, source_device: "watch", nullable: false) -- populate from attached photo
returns 12:01
